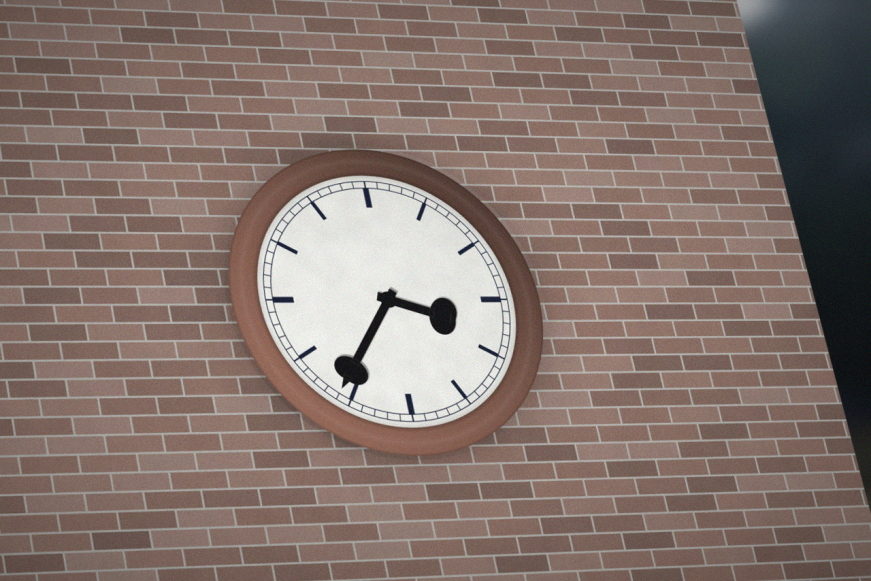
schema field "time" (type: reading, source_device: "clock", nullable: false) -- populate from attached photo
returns 3:36
